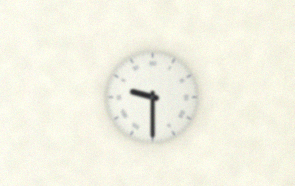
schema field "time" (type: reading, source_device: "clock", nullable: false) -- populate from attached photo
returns 9:30
